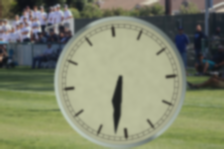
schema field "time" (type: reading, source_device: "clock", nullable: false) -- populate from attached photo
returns 6:32
